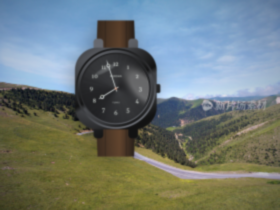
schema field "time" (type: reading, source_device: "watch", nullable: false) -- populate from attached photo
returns 7:57
